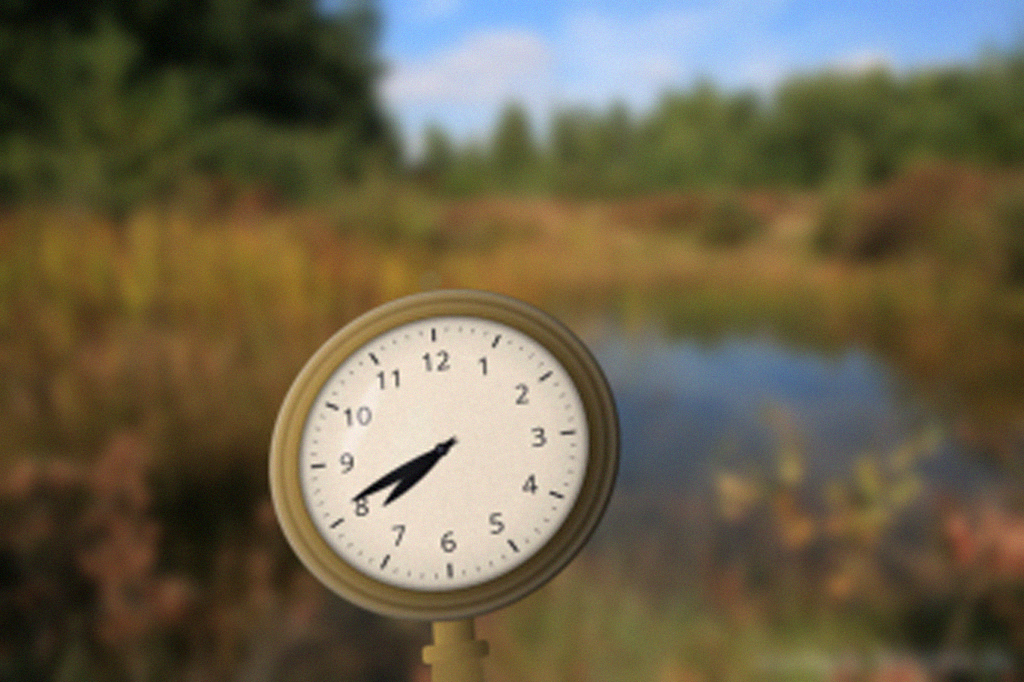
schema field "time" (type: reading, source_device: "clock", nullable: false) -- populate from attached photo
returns 7:41
